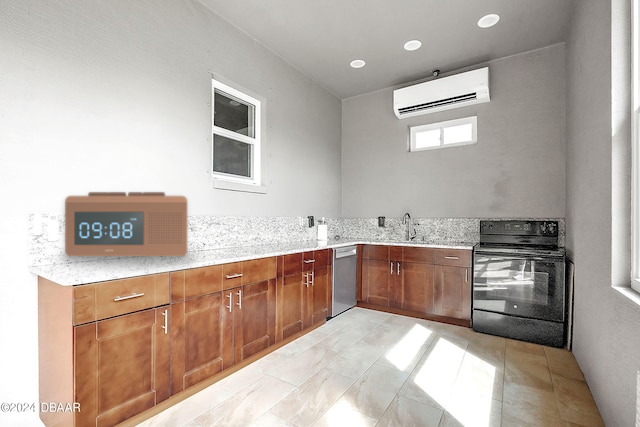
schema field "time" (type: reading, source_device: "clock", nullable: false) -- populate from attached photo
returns 9:08
